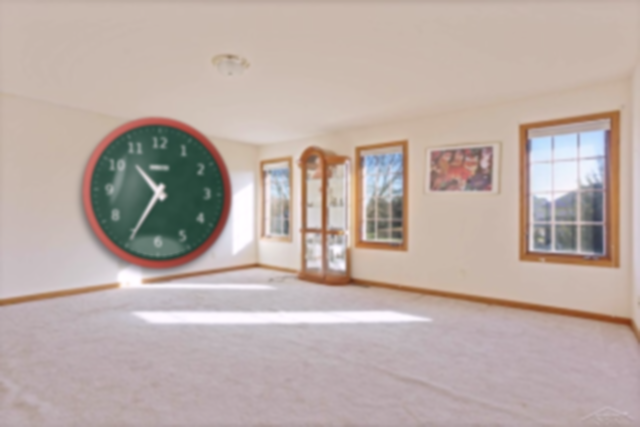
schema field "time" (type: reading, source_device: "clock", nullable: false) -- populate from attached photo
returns 10:35
